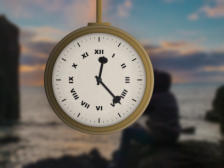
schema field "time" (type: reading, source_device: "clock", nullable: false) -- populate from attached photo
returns 12:23
